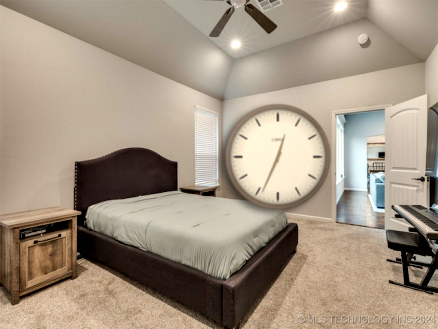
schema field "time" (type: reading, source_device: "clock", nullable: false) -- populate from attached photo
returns 12:34
